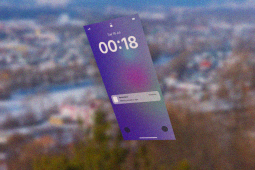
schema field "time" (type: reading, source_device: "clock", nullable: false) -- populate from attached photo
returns 0:18
